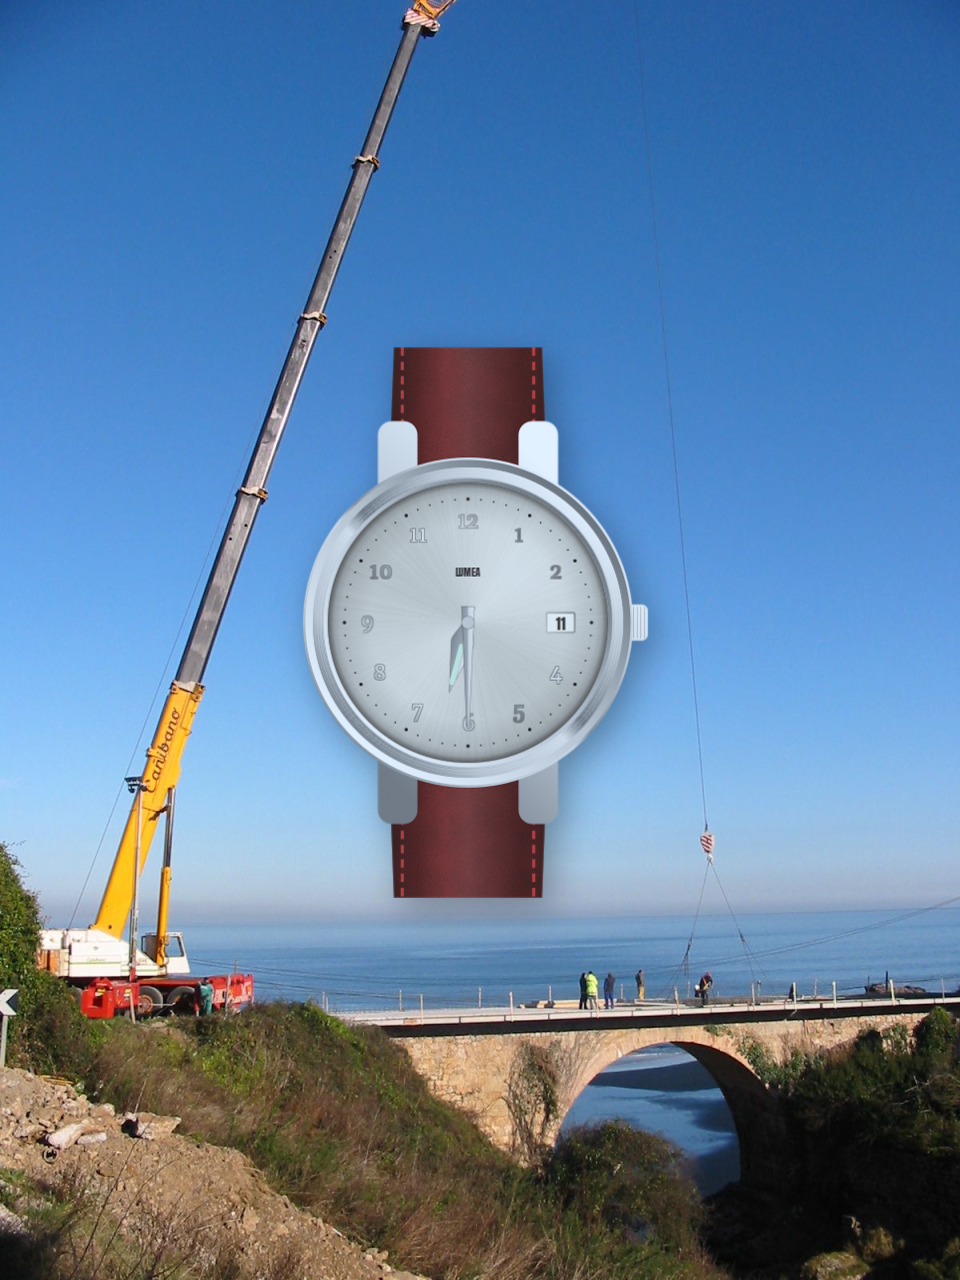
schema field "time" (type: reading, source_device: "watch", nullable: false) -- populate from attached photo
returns 6:30
